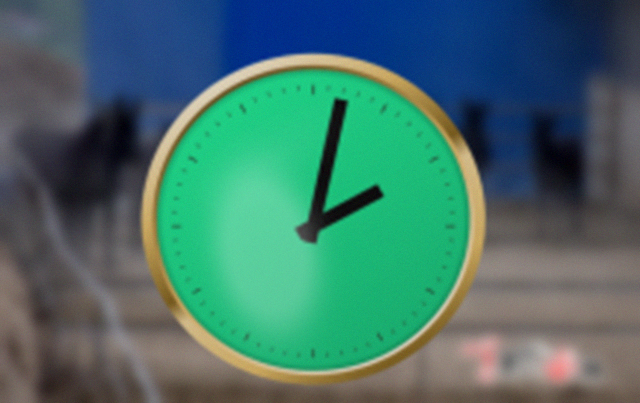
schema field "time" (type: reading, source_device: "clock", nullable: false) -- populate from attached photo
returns 2:02
